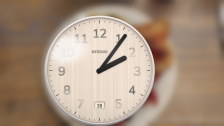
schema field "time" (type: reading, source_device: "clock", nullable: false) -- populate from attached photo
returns 2:06
